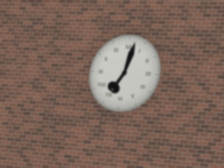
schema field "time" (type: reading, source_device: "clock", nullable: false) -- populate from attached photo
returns 7:02
